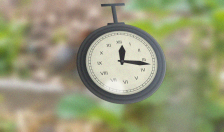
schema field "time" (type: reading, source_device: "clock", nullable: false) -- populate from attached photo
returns 12:17
